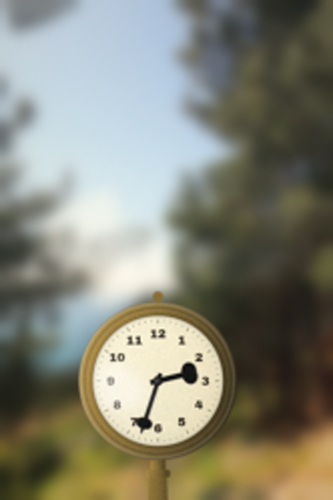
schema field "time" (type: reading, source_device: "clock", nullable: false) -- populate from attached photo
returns 2:33
